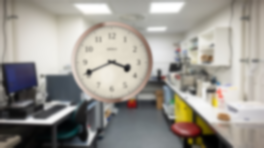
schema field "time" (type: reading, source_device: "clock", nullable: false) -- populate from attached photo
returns 3:41
